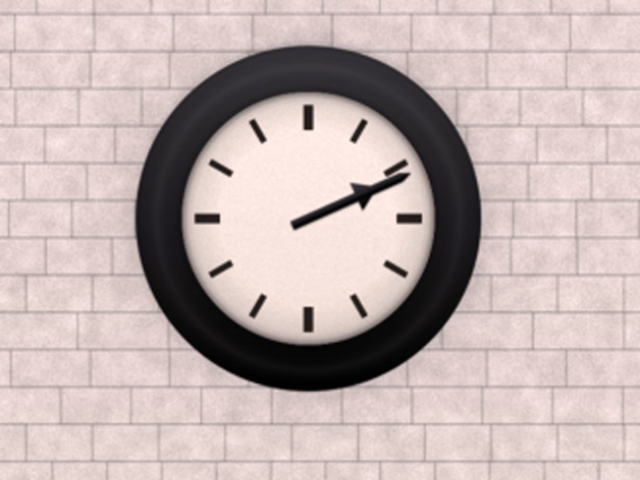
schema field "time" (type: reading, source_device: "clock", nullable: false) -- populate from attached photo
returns 2:11
